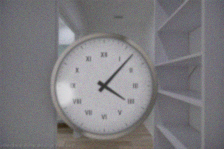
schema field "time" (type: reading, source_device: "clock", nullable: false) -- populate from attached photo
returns 4:07
